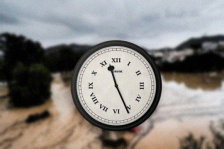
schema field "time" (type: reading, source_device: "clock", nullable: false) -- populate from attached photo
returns 11:26
